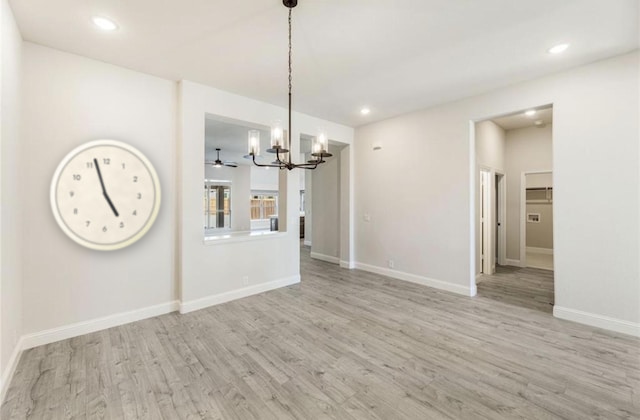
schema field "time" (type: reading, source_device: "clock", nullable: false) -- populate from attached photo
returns 4:57
